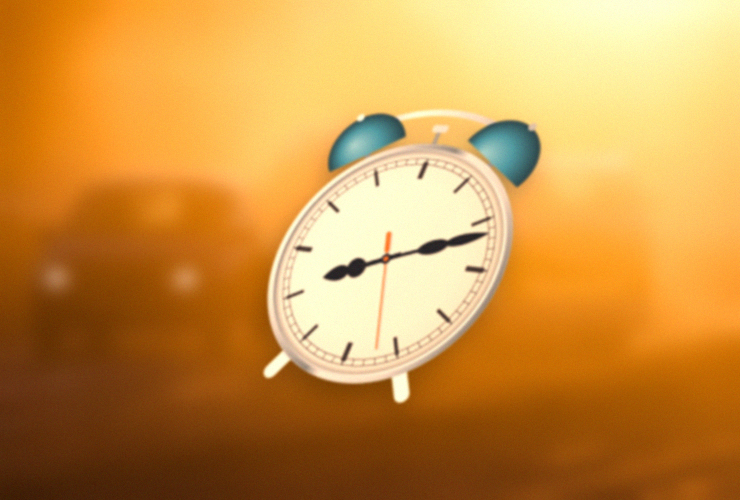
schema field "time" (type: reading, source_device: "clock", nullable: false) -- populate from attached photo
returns 8:11:27
